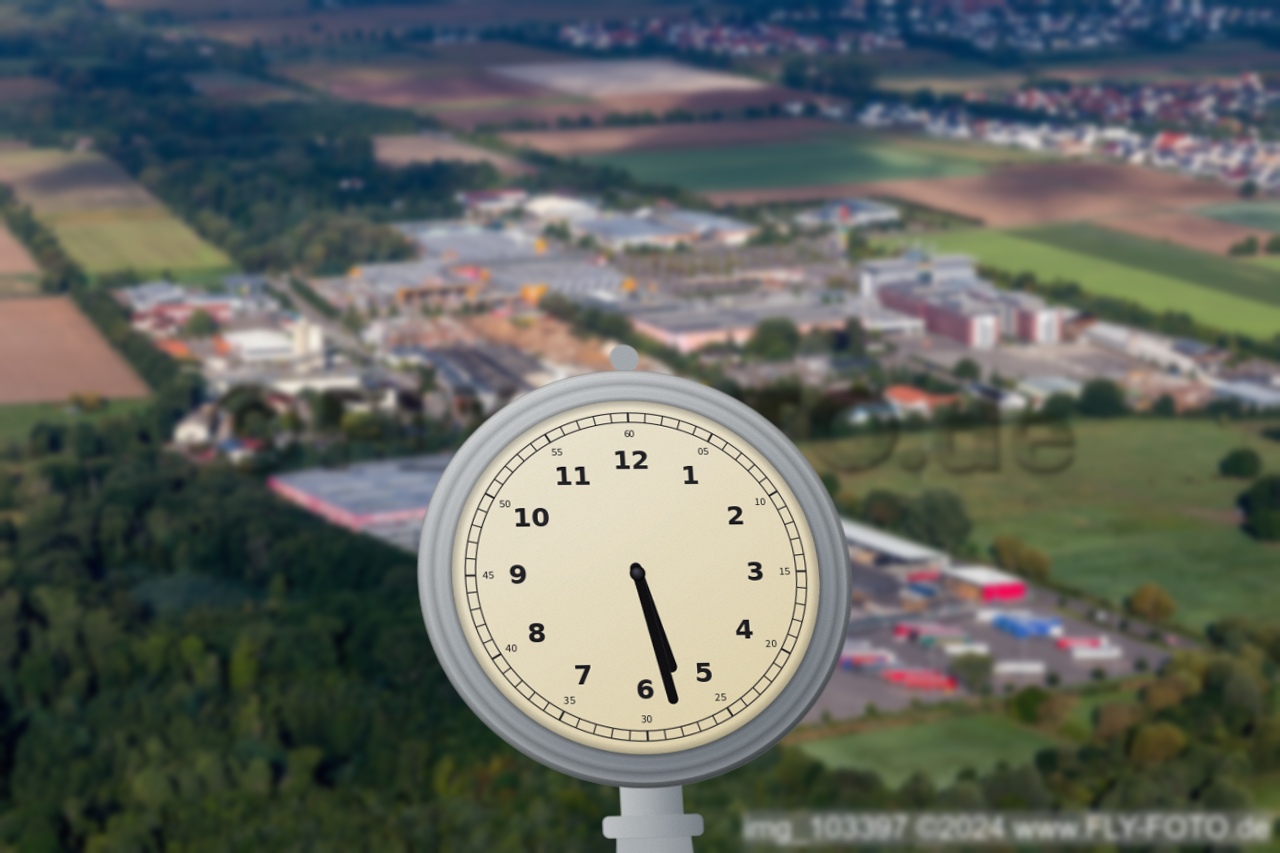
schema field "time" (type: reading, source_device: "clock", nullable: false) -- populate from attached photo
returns 5:28
